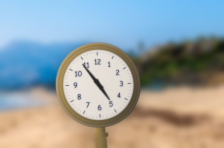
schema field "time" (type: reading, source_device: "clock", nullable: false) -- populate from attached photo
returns 4:54
